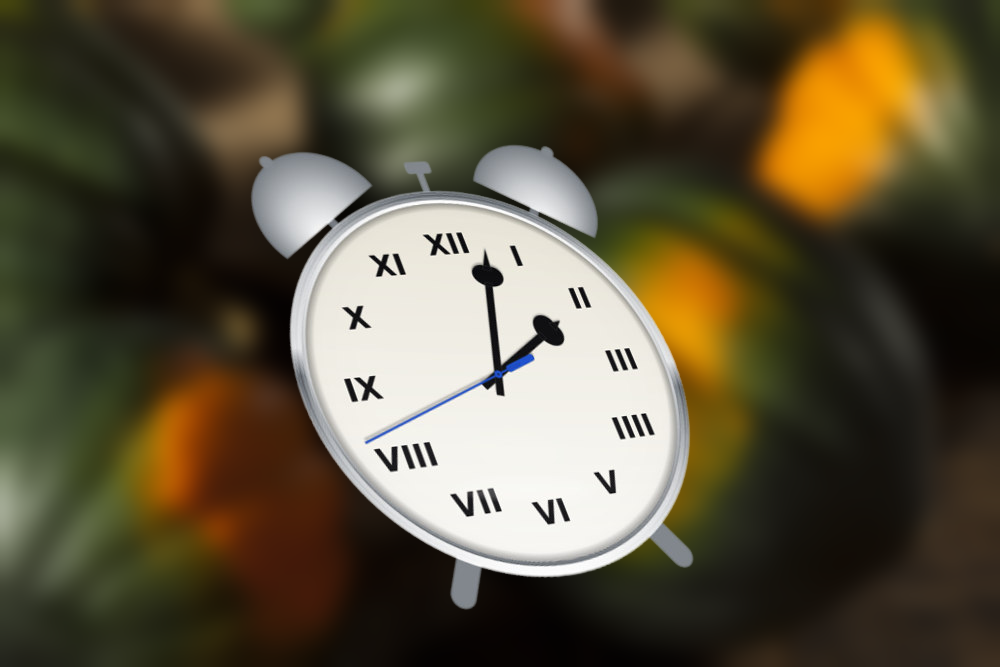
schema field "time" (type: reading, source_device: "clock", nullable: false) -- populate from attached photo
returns 2:02:42
